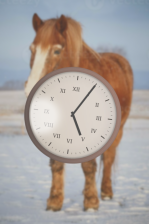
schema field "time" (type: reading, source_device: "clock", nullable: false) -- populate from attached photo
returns 5:05
